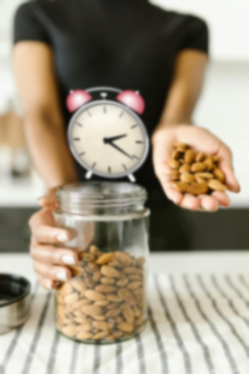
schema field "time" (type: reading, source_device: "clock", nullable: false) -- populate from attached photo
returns 2:21
